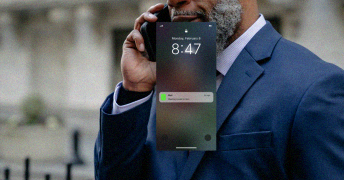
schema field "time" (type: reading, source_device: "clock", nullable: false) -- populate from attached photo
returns 8:47
